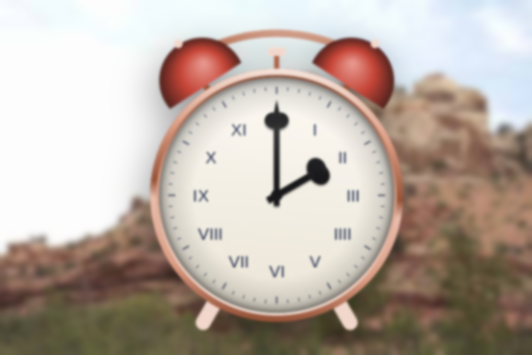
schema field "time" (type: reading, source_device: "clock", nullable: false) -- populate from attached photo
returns 2:00
